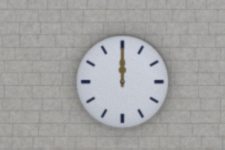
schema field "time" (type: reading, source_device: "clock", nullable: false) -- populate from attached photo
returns 12:00
